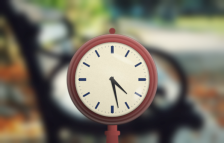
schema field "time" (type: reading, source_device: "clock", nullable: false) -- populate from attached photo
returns 4:28
